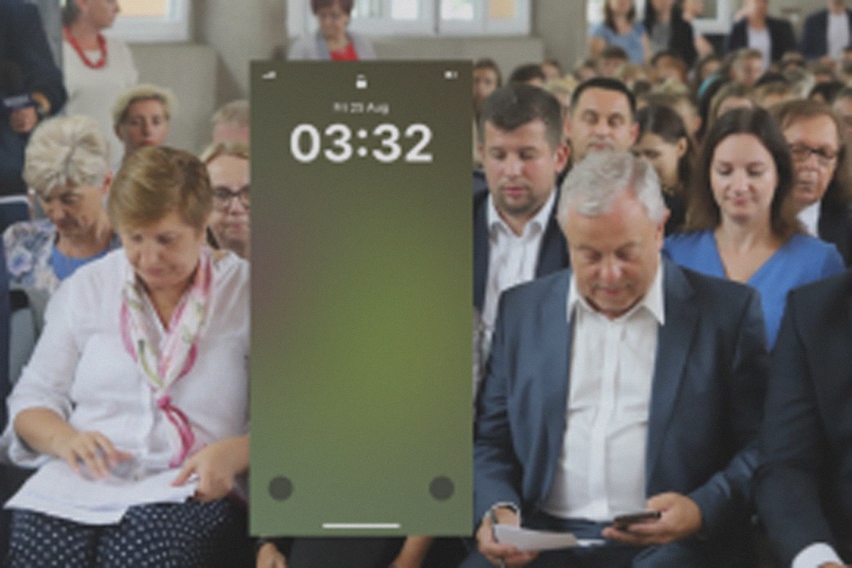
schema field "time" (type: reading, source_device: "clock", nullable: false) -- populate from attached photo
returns 3:32
